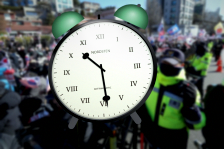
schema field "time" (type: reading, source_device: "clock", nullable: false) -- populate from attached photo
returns 10:29
